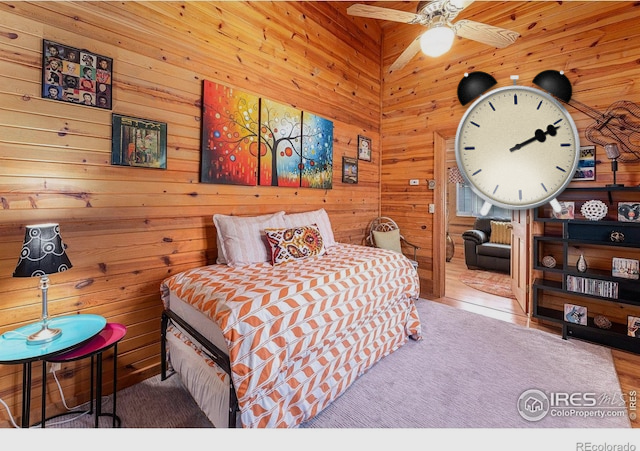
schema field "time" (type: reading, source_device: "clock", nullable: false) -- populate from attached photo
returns 2:11
